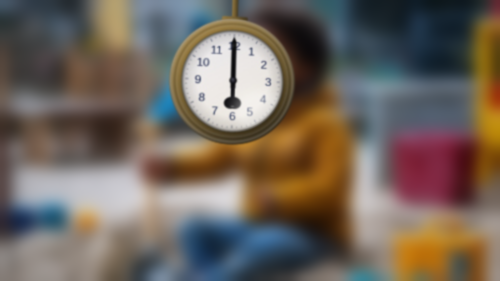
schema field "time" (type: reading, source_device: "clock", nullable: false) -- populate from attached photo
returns 6:00
